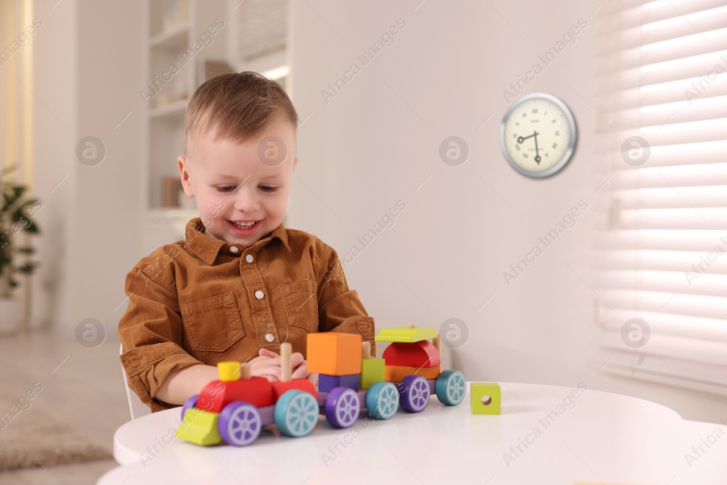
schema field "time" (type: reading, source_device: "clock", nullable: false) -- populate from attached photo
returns 8:29
